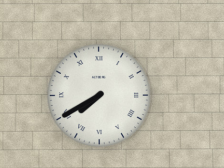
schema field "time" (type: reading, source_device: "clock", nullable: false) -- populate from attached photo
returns 7:40
